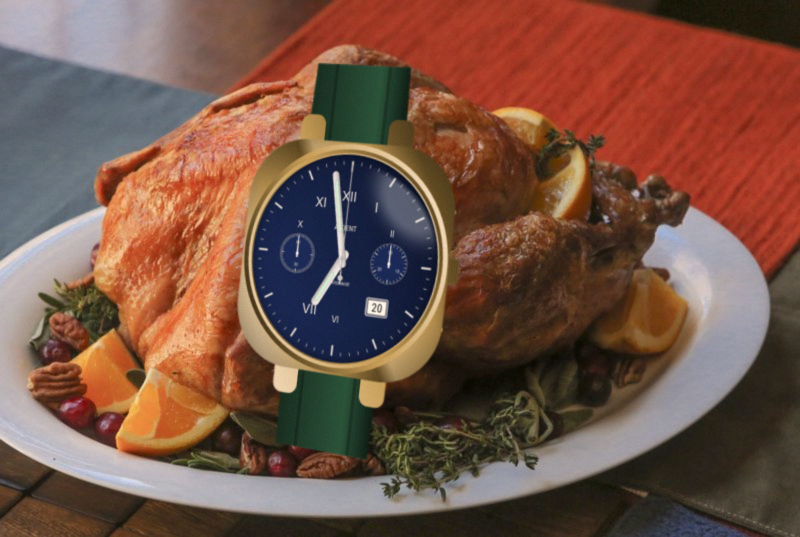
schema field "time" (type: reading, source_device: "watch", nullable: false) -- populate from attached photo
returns 6:58
